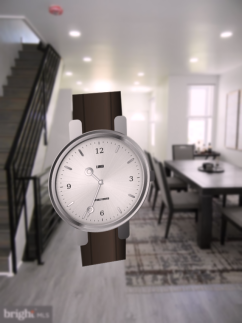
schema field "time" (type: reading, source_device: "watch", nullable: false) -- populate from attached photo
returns 10:34
